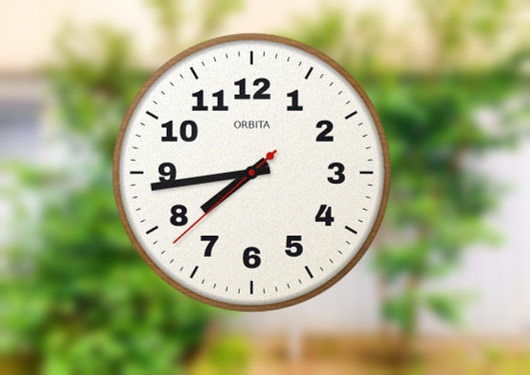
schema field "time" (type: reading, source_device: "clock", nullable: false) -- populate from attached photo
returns 7:43:38
